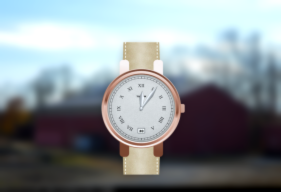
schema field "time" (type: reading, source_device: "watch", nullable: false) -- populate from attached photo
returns 12:06
